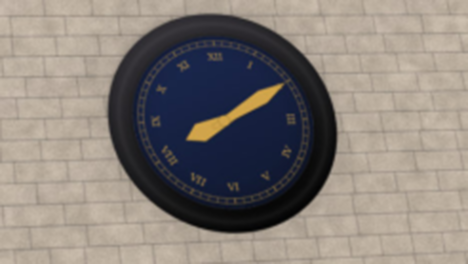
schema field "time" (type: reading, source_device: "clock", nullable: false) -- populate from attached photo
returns 8:10
